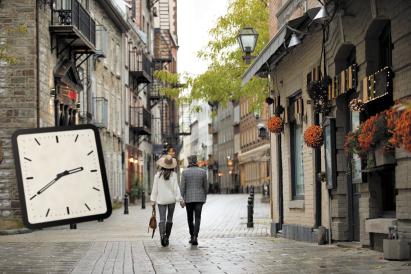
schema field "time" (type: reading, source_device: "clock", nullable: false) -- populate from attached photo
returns 2:40
